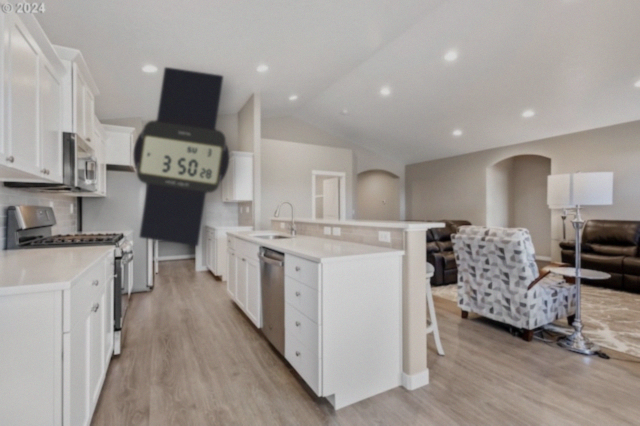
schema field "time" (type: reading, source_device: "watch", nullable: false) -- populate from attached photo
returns 3:50
